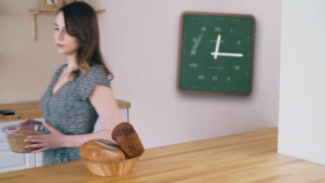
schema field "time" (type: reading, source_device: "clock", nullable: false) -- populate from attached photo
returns 12:15
